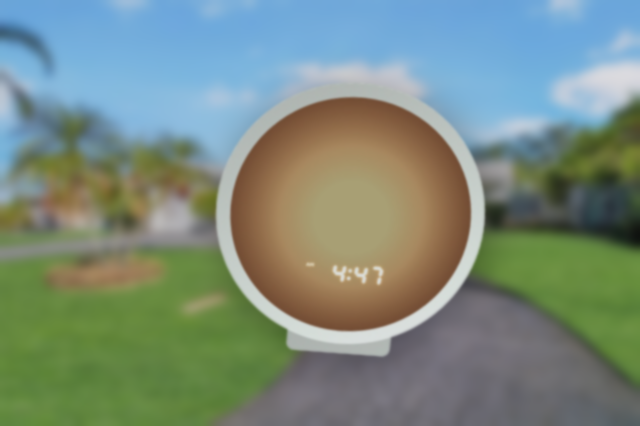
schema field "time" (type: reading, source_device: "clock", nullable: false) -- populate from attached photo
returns 4:47
